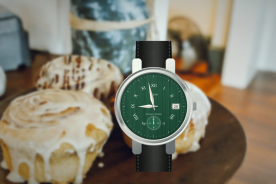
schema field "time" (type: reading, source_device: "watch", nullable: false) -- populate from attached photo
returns 8:58
